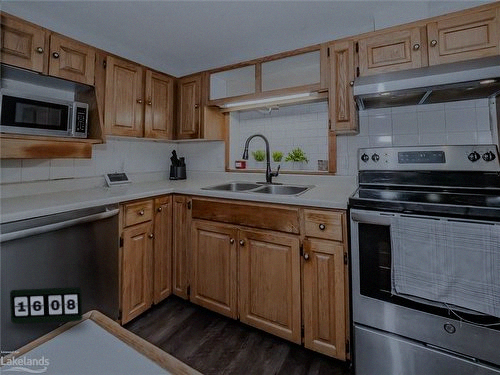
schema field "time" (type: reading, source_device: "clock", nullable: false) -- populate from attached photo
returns 16:08
